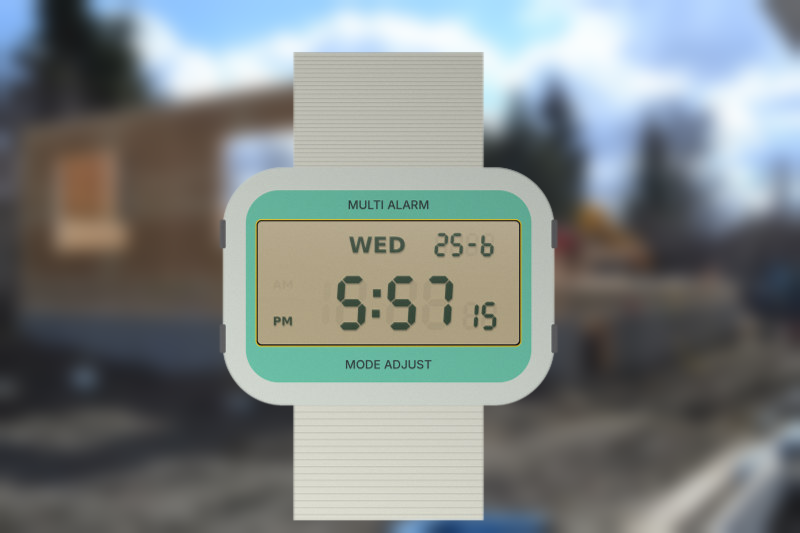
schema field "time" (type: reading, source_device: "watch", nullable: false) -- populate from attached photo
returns 5:57:15
